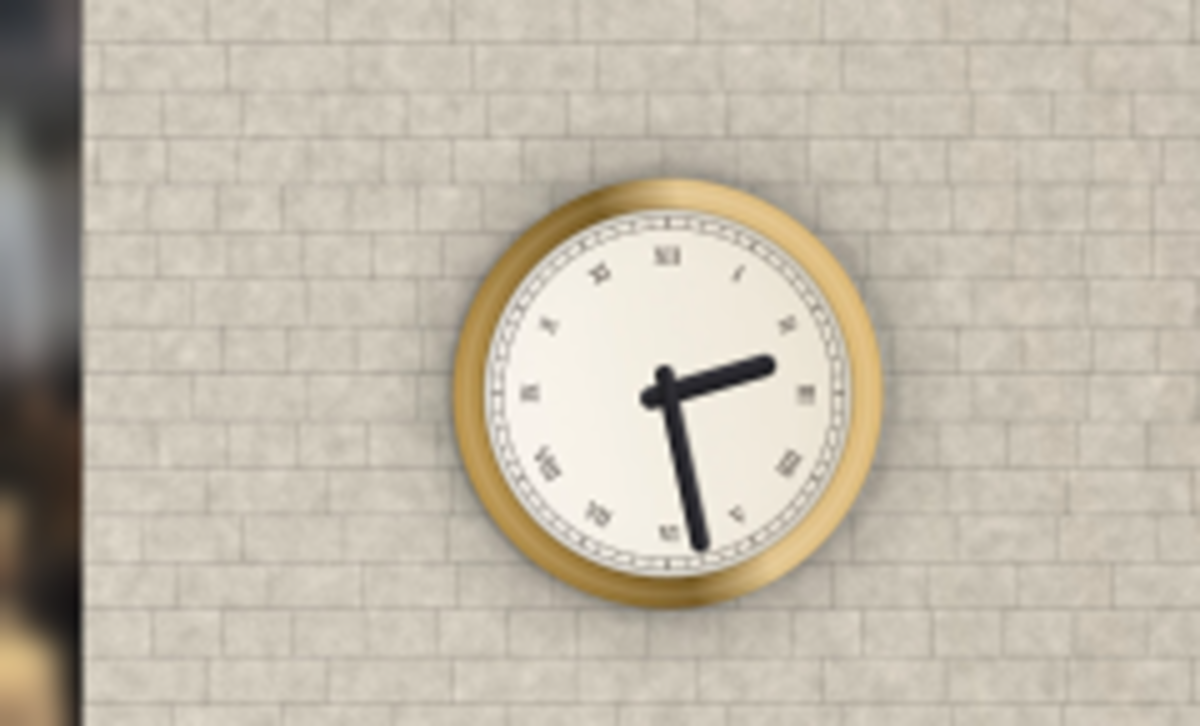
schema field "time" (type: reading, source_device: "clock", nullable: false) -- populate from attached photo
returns 2:28
